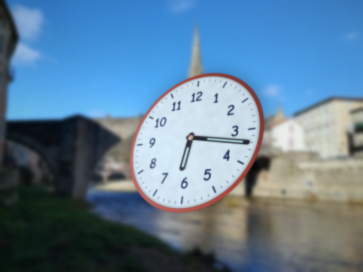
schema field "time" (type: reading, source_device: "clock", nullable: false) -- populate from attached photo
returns 6:17
